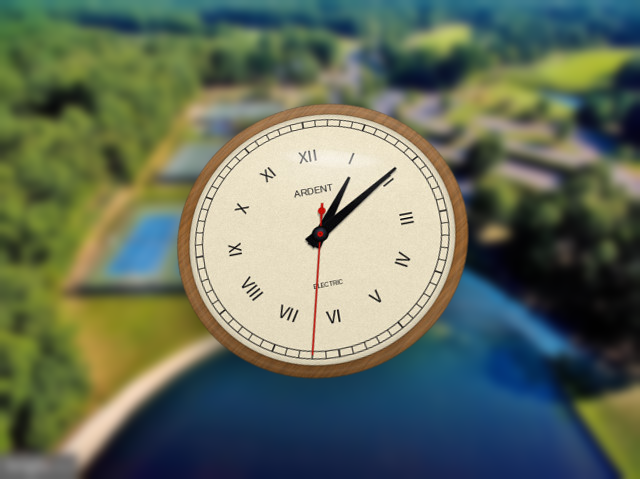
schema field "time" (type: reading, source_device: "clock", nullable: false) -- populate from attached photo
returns 1:09:32
